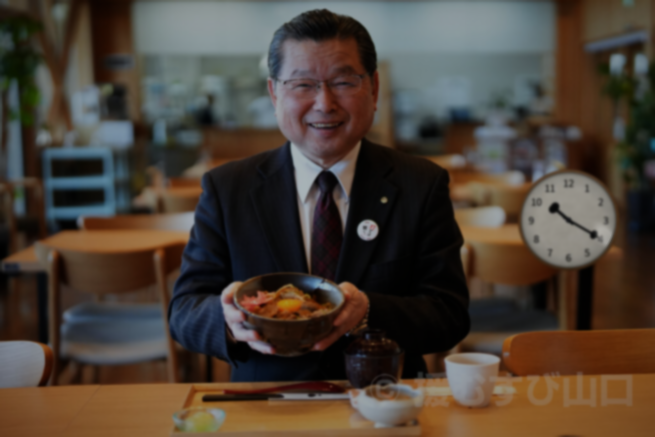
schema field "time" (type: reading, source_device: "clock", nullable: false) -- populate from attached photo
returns 10:20
